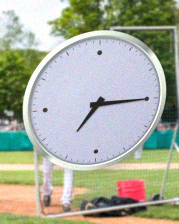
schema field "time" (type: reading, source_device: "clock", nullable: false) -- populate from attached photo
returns 7:15
